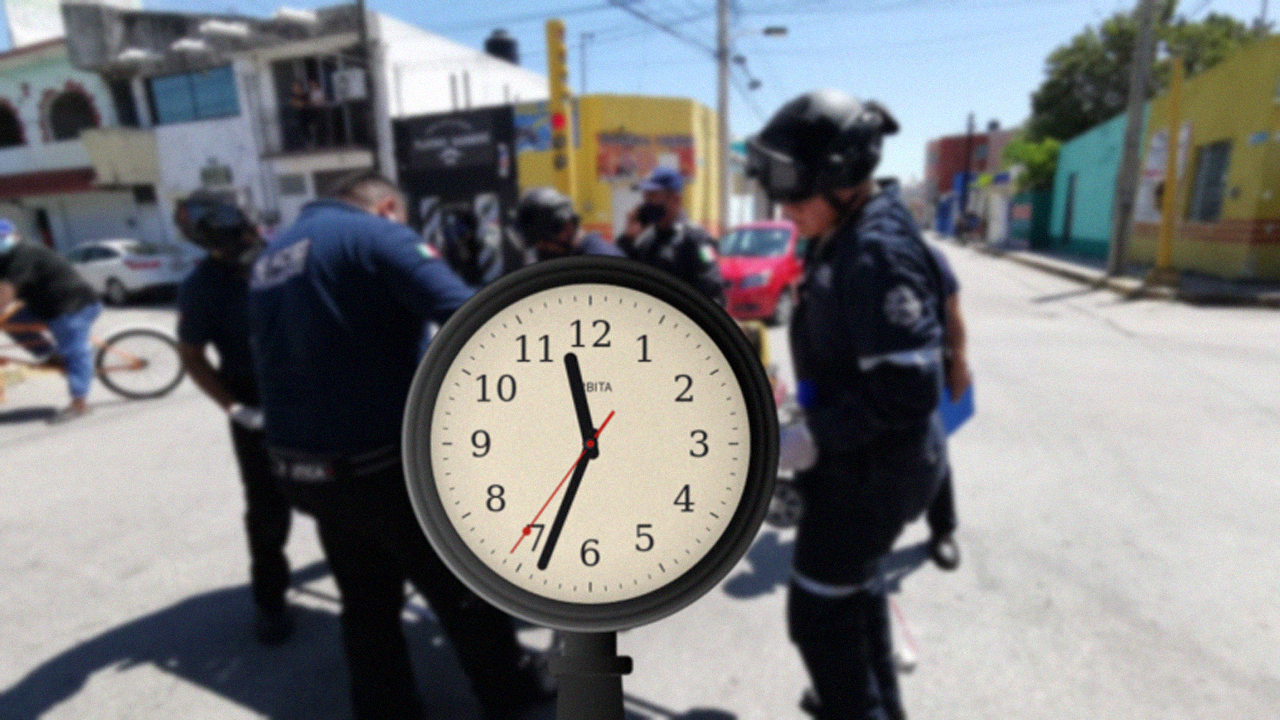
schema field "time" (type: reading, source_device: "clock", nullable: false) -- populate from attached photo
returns 11:33:36
